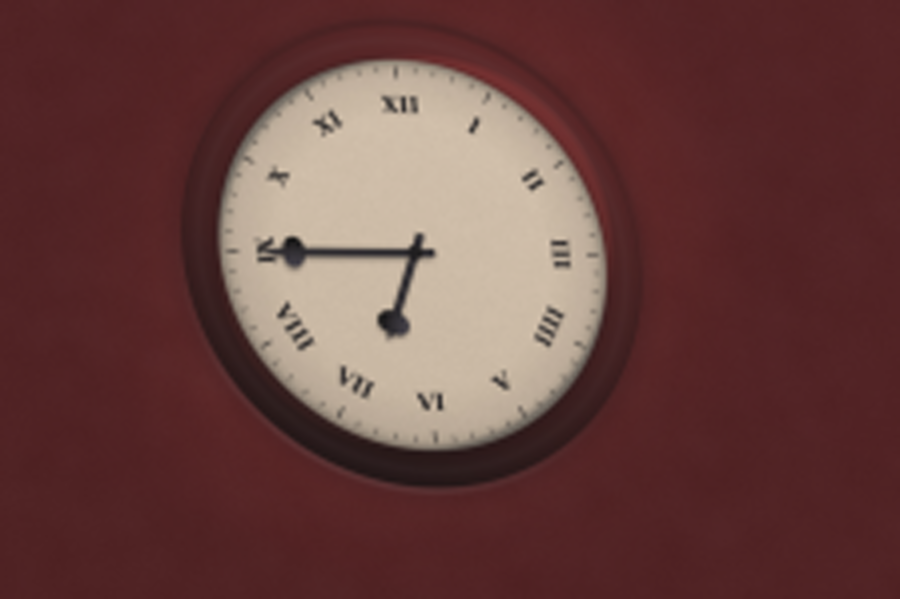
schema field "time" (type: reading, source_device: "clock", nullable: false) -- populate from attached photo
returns 6:45
